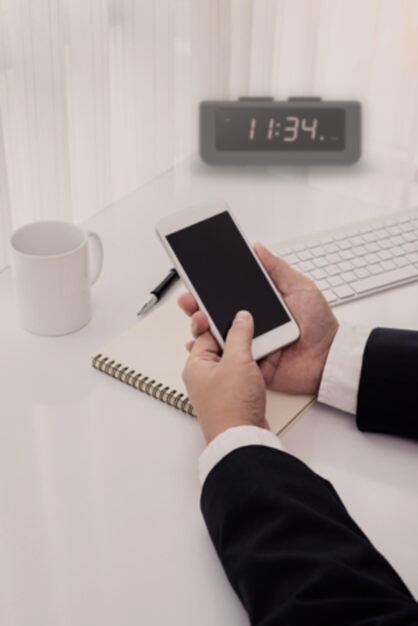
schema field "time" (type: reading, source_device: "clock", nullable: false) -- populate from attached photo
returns 11:34
